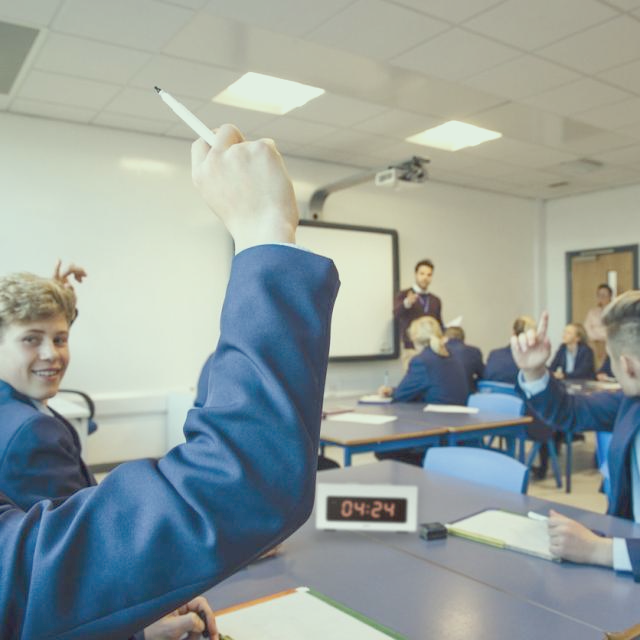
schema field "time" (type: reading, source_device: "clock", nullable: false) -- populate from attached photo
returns 4:24
